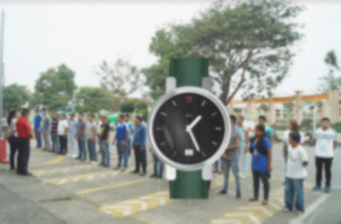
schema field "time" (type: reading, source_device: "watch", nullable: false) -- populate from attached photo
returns 1:26
